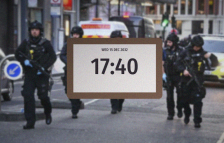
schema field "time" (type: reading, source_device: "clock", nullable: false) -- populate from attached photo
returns 17:40
